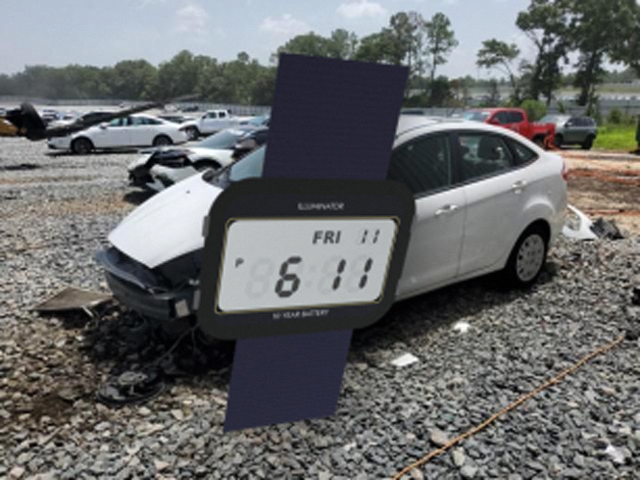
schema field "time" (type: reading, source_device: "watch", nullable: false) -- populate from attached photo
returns 6:11
